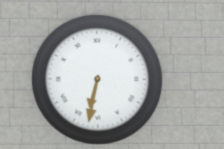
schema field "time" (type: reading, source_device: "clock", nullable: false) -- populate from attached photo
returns 6:32
